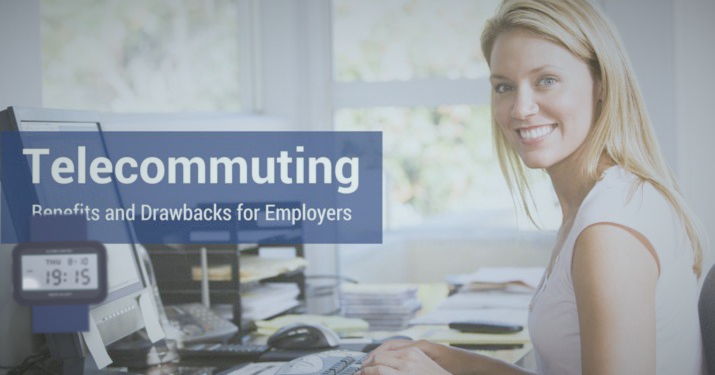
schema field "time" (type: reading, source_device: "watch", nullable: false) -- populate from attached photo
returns 19:15
